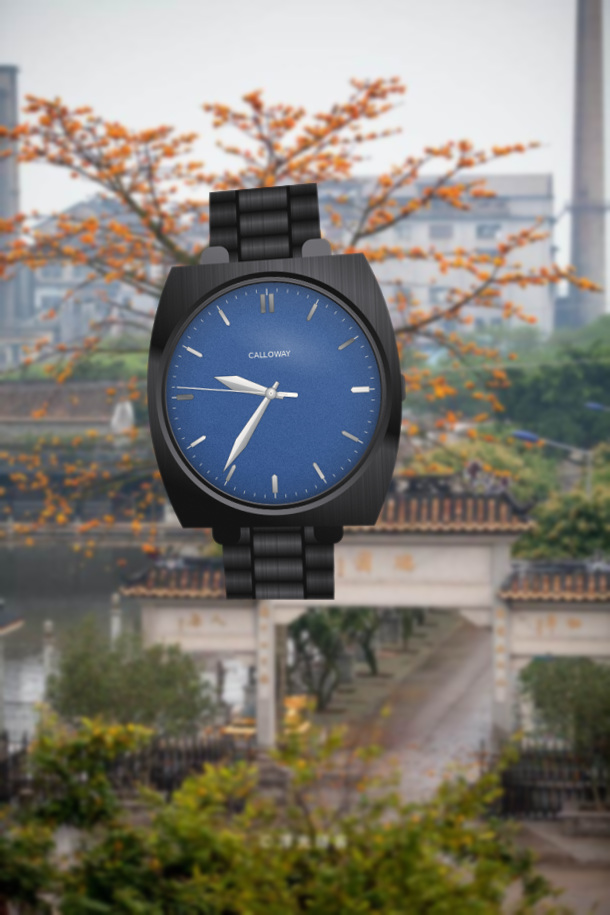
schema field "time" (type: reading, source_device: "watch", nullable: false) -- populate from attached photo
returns 9:35:46
